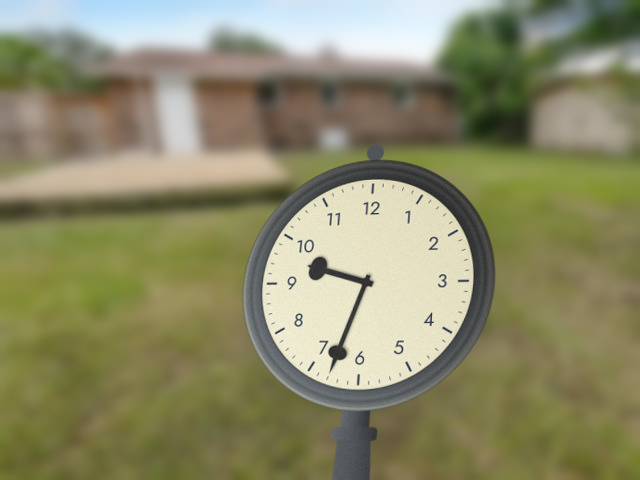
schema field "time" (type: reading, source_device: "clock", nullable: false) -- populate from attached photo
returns 9:33
